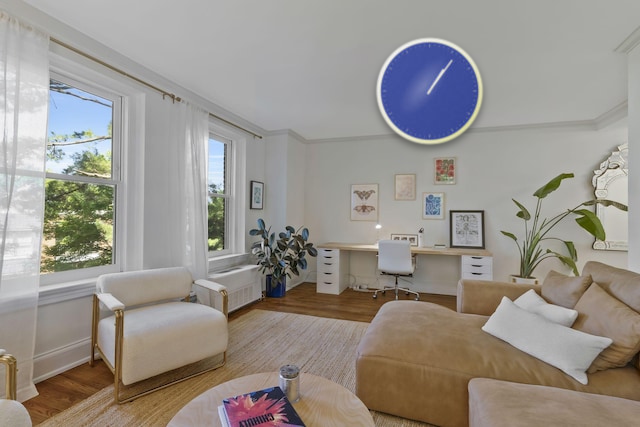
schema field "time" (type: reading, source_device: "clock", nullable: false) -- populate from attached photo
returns 1:06
